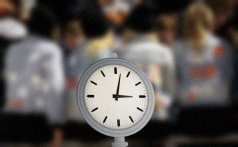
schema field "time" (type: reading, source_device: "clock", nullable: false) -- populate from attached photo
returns 3:02
